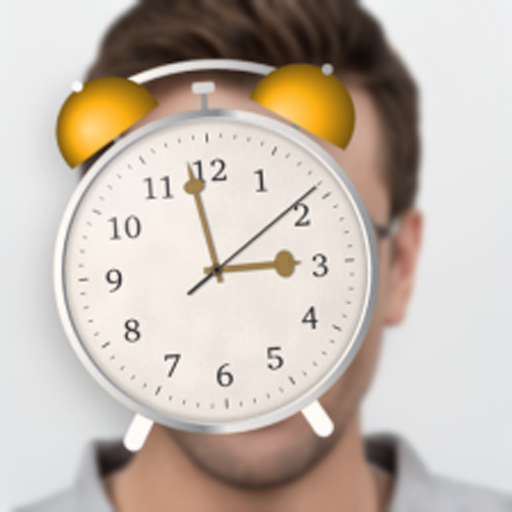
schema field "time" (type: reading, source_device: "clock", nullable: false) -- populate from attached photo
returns 2:58:09
